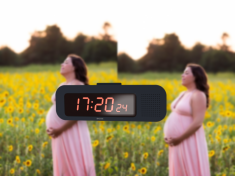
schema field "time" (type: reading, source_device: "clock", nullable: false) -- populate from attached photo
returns 17:20:24
